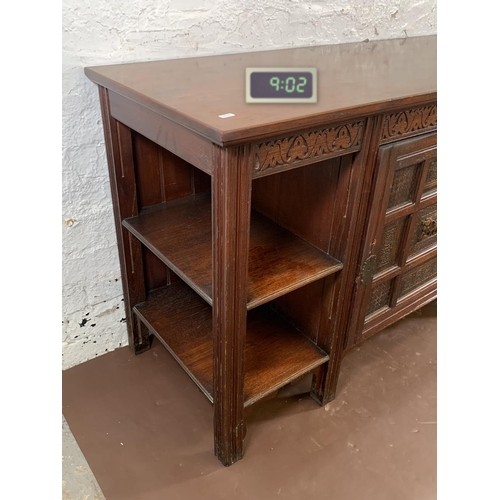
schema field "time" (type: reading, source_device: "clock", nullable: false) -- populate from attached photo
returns 9:02
